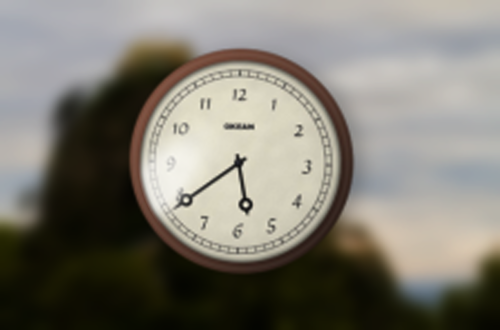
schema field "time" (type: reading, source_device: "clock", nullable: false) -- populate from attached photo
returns 5:39
